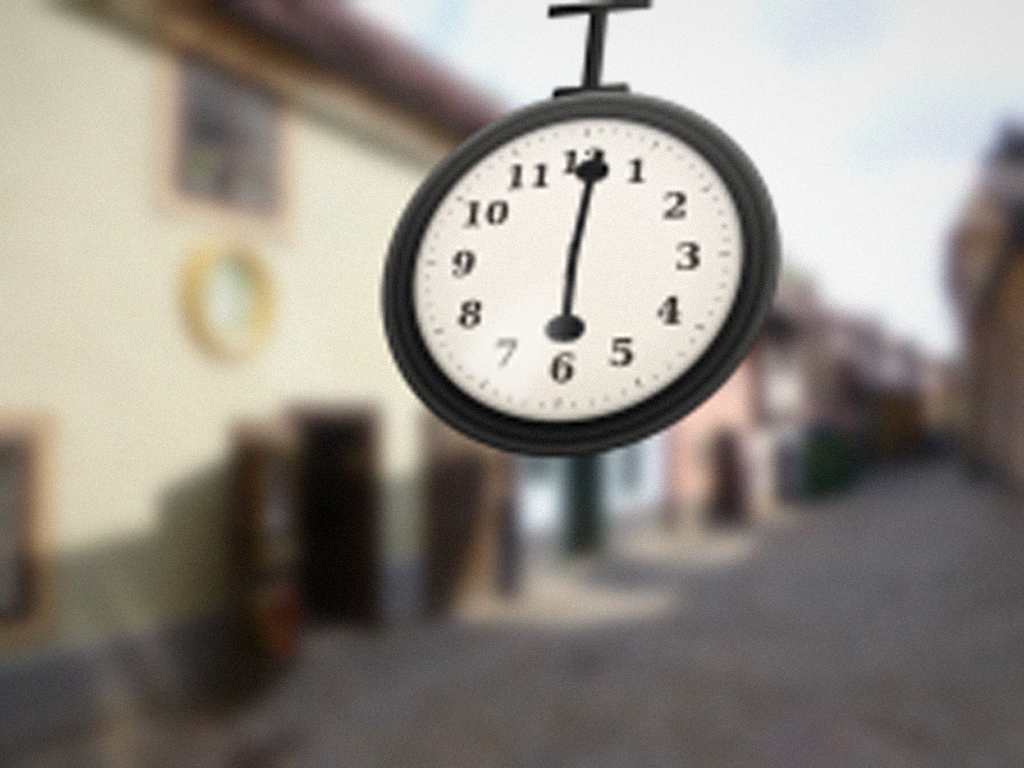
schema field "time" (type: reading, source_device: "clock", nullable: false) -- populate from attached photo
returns 6:01
